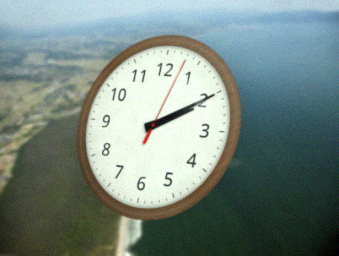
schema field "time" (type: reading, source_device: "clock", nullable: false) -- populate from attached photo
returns 2:10:03
